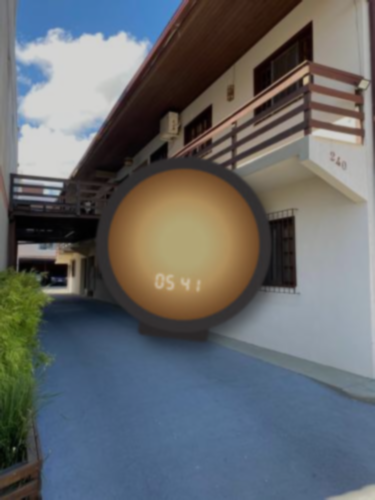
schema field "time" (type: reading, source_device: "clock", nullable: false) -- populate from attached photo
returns 5:41
